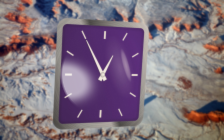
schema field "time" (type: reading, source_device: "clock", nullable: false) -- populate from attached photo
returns 12:55
